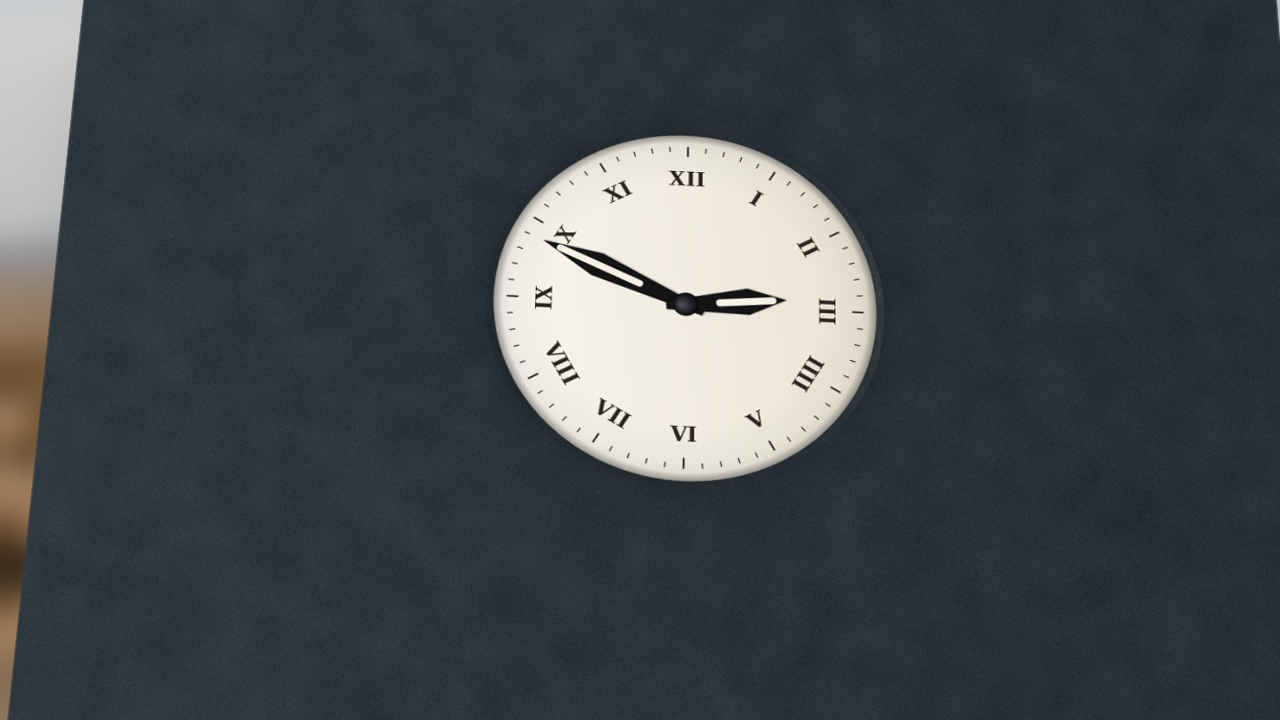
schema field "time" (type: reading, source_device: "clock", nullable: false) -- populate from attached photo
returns 2:49
